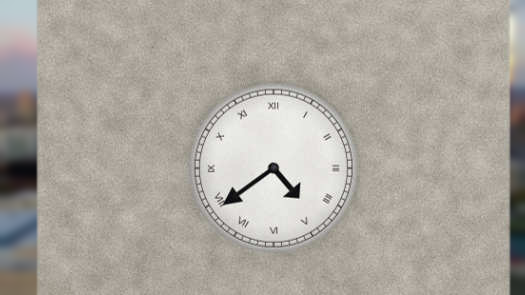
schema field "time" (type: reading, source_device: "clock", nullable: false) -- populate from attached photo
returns 4:39
